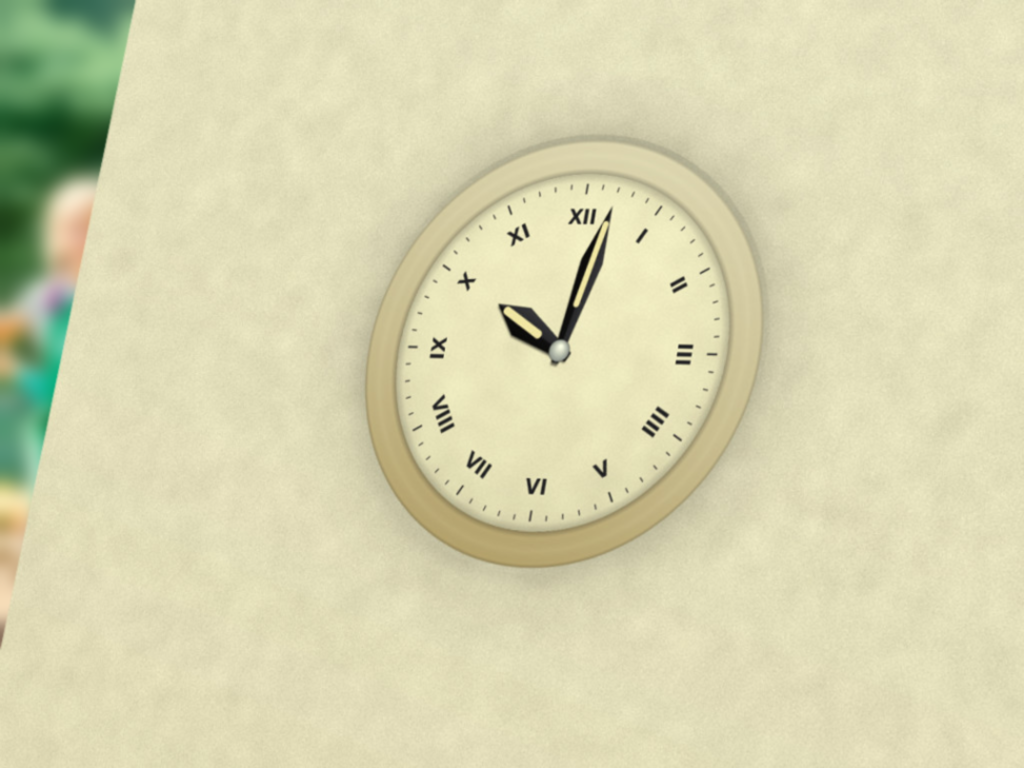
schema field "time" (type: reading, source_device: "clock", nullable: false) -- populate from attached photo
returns 10:02
